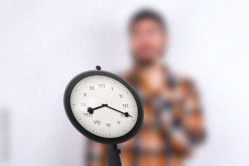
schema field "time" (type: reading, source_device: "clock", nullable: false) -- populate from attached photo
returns 8:19
